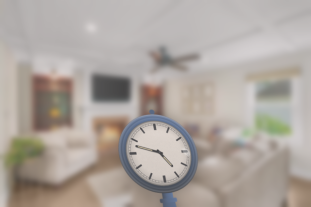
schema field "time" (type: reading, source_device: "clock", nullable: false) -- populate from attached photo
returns 4:48
